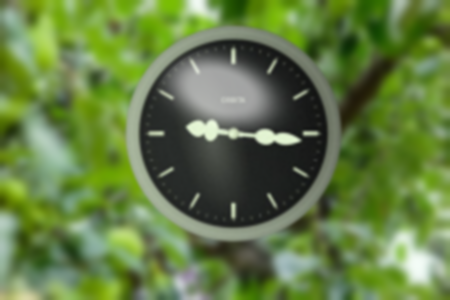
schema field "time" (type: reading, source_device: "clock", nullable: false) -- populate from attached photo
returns 9:16
